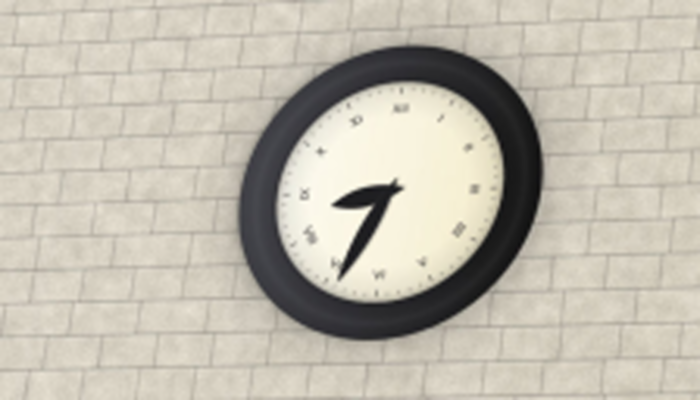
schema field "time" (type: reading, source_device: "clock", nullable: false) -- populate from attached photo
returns 8:34
